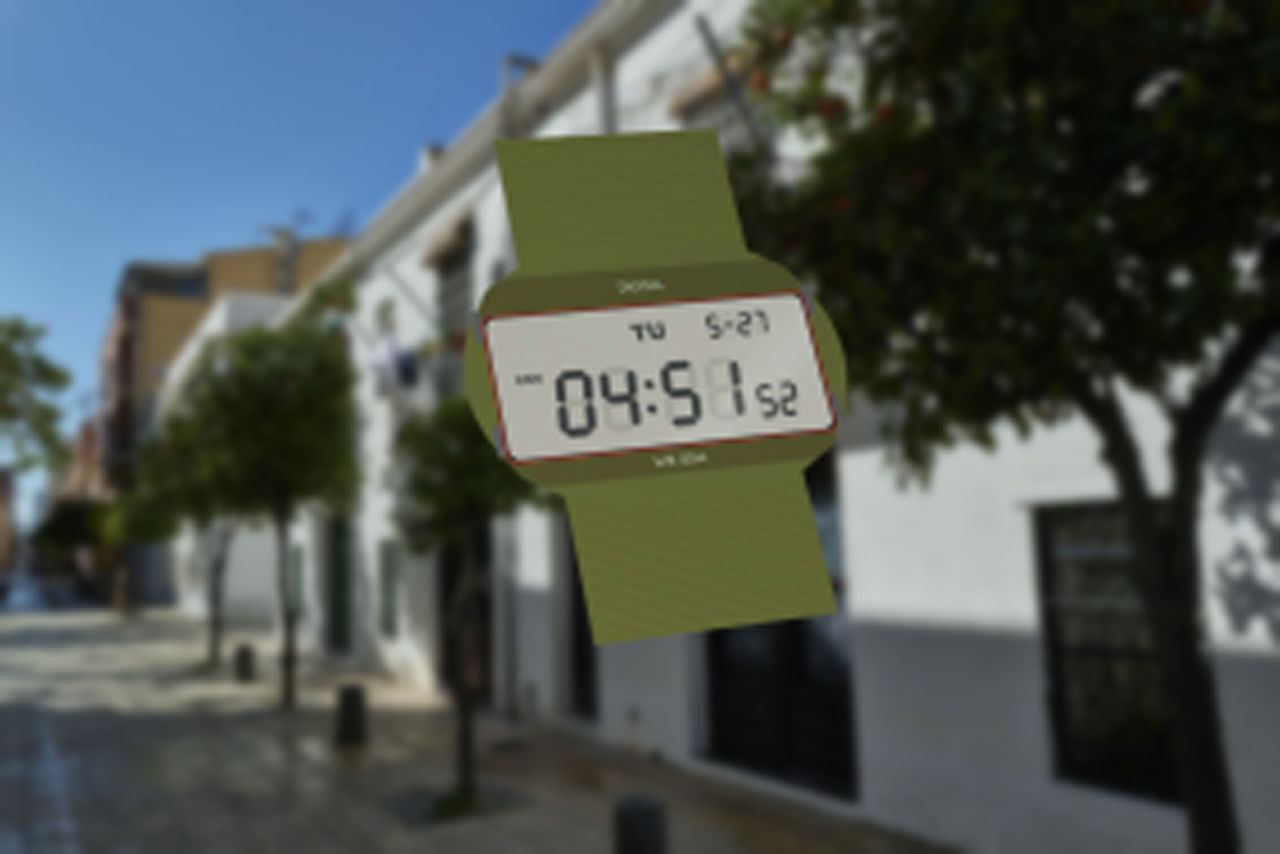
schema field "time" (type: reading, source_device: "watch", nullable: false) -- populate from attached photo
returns 4:51:52
